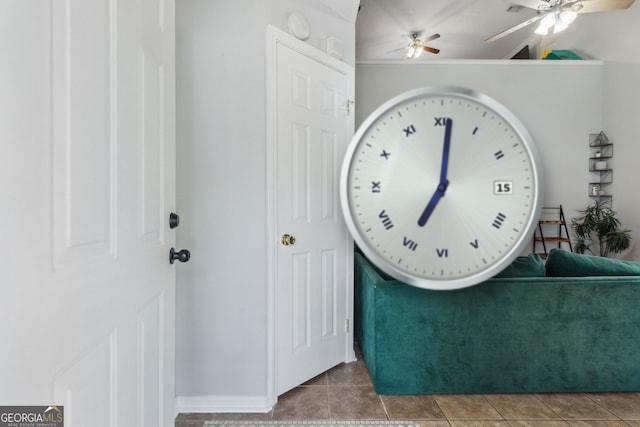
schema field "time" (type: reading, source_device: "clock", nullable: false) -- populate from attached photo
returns 7:01
